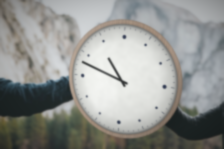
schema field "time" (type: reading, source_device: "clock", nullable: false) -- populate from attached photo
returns 10:48
